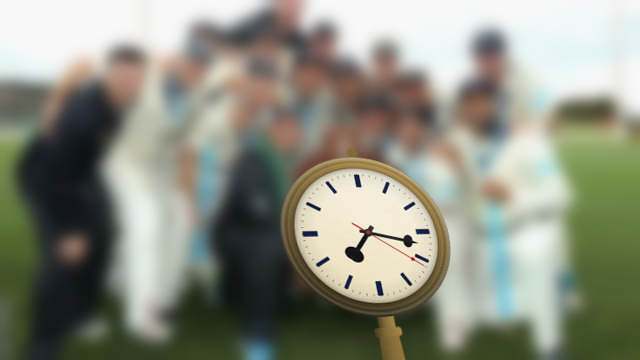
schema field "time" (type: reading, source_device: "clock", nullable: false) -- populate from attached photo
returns 7:17:21
